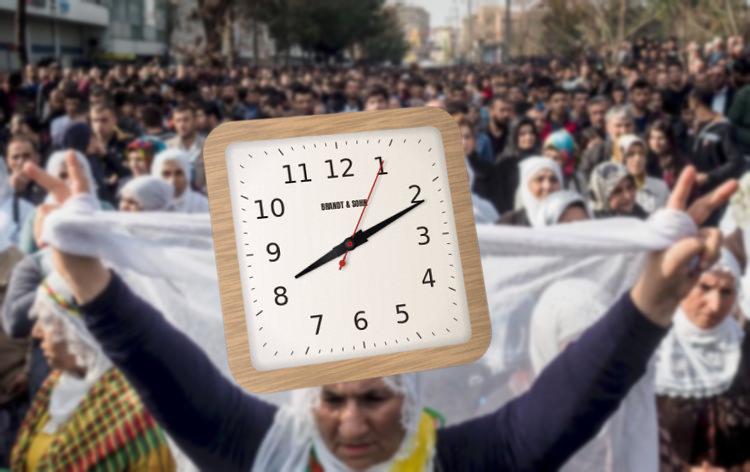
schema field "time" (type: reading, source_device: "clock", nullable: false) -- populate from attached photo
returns 8:11:05
